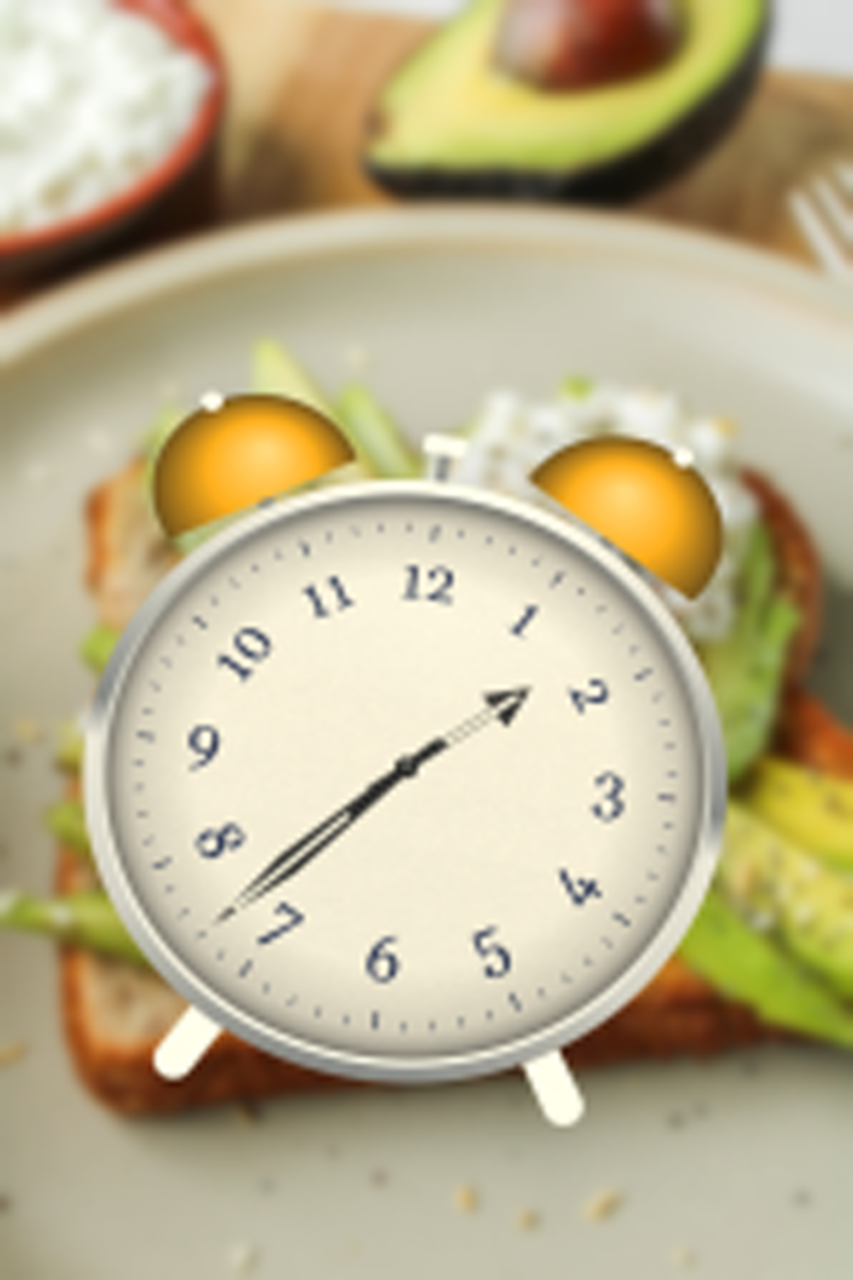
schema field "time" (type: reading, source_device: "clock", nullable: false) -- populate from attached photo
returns 1:37
